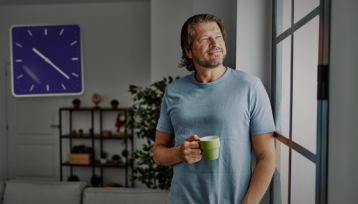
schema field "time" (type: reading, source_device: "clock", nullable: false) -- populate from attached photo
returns 10:22
